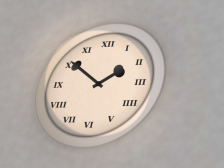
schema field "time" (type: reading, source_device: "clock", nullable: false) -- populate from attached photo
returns 1:51
